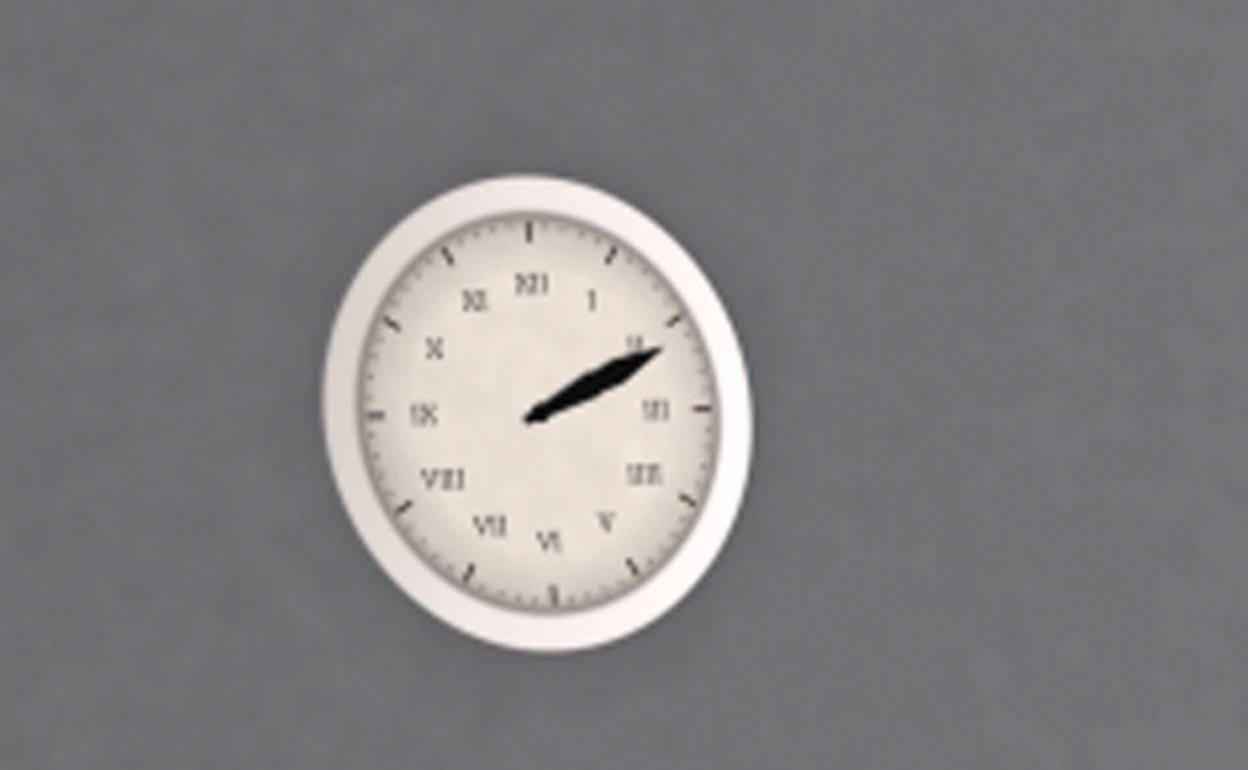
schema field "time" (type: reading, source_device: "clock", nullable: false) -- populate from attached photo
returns 2:11
